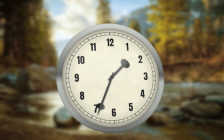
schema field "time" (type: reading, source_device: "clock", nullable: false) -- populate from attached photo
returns 1:34
